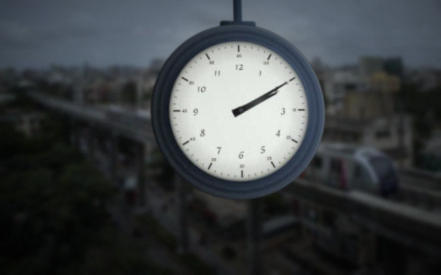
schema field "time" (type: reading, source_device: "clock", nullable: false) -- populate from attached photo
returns 2:10
